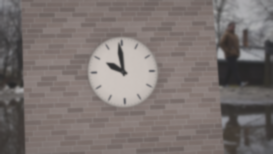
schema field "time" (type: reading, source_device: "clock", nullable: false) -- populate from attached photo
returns 9:59
